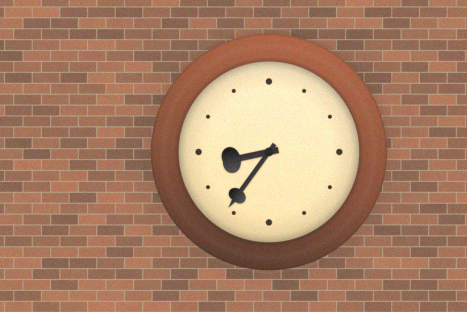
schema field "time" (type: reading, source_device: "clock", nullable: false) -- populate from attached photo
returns 8:36
